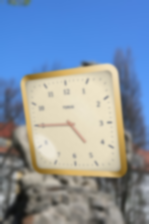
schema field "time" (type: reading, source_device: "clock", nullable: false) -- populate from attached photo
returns 4:45
